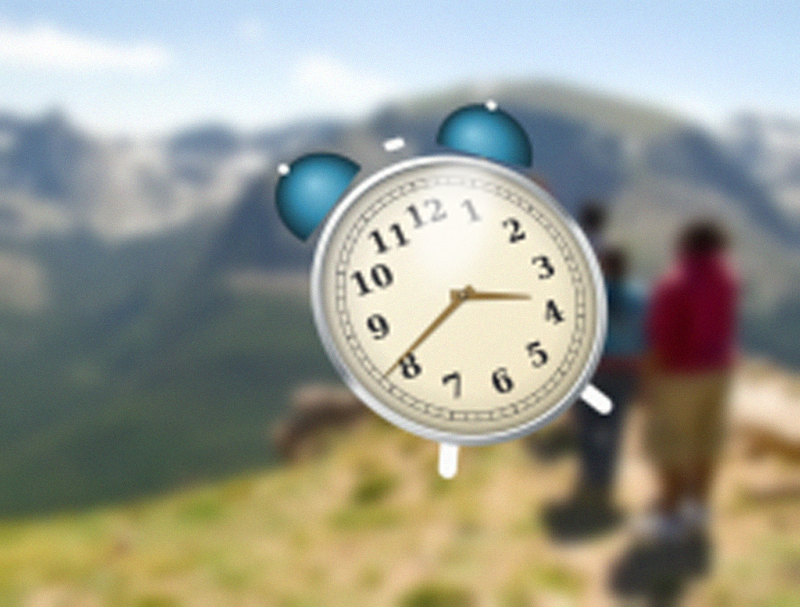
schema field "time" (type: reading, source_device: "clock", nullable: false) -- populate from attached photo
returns 3:41
